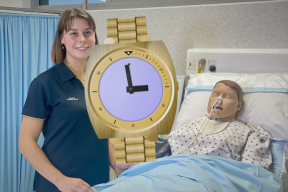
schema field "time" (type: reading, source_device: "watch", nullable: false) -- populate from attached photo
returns 2:59
